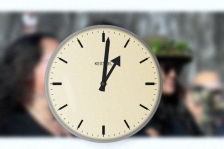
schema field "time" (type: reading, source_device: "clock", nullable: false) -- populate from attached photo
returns 1:01
